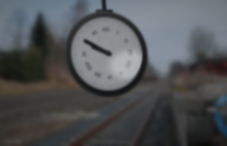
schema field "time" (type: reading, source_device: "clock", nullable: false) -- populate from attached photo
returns 9:50
